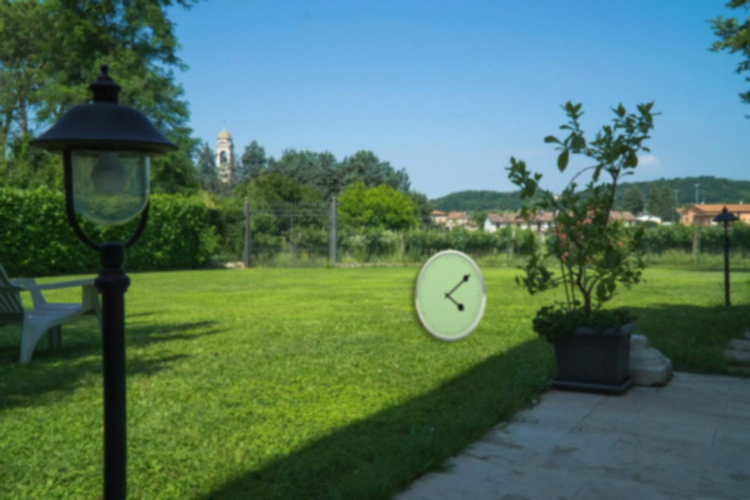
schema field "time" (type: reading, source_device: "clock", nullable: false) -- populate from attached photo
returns 4:09
